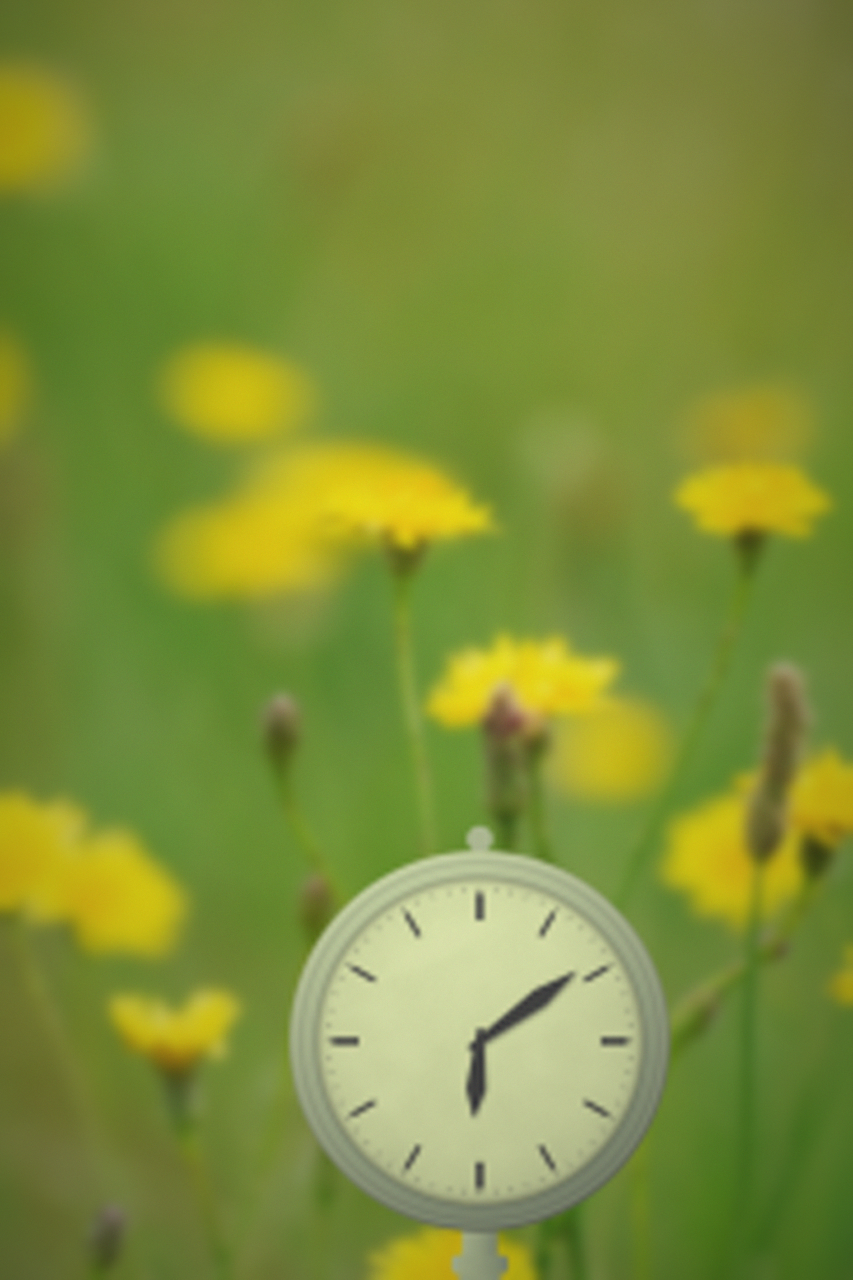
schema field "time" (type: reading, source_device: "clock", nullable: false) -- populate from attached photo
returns 6:09
